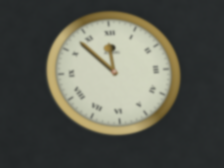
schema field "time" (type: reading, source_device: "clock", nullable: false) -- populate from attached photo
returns 11:53
